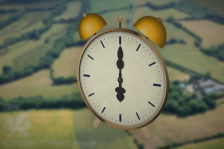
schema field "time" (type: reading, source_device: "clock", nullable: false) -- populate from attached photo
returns 6:00
